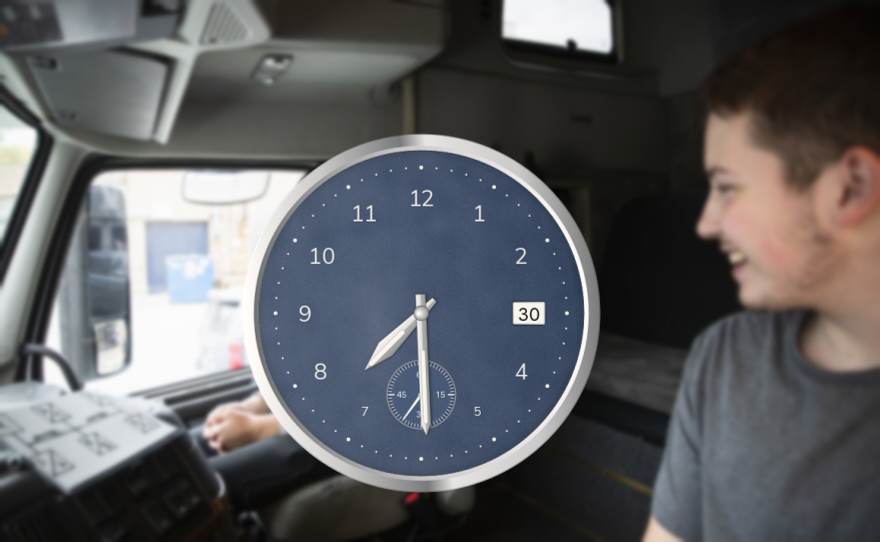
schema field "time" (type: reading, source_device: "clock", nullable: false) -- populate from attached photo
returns 7:29:36
